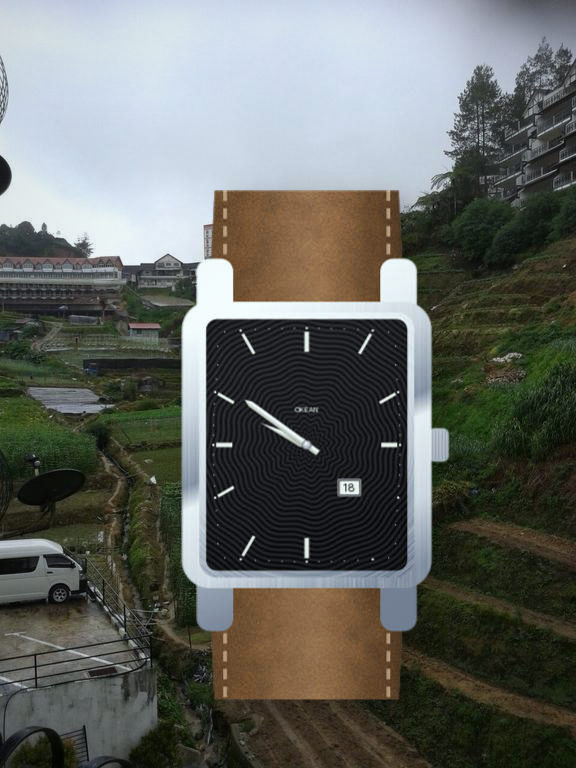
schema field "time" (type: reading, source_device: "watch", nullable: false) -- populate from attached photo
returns 9:51
